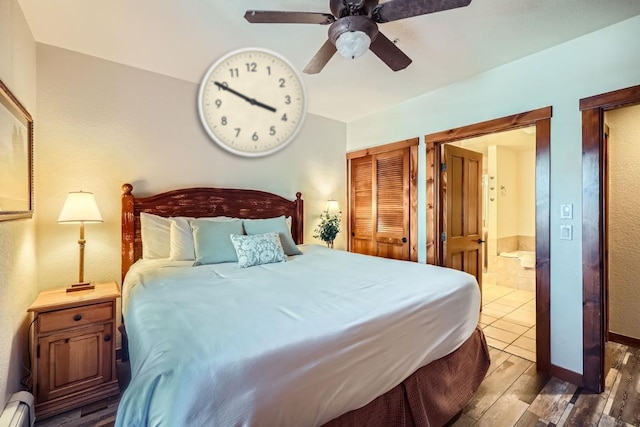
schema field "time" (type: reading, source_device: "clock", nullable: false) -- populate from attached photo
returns 3:50
